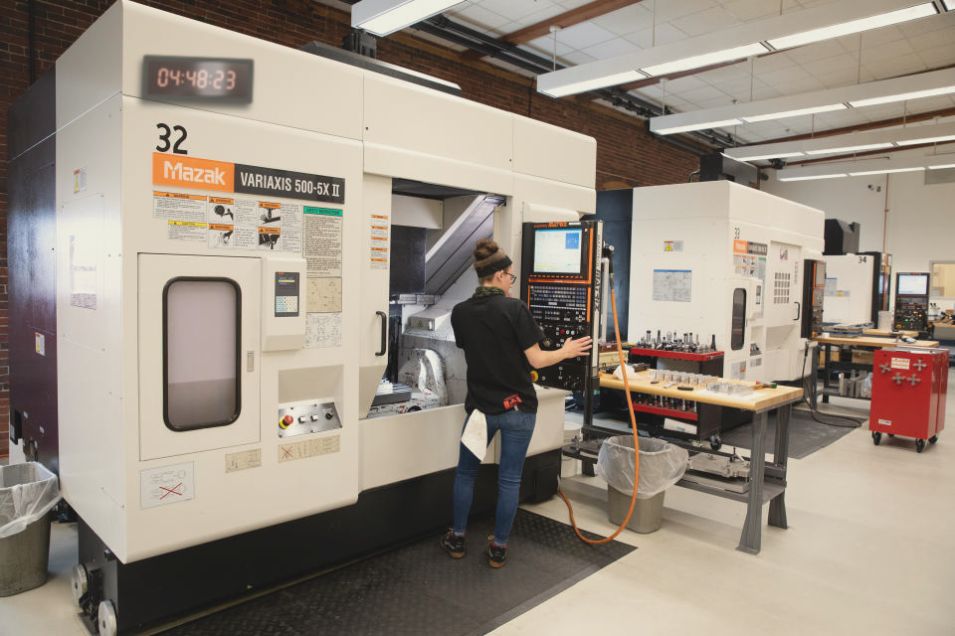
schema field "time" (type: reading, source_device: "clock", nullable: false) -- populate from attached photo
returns 4:48:23
